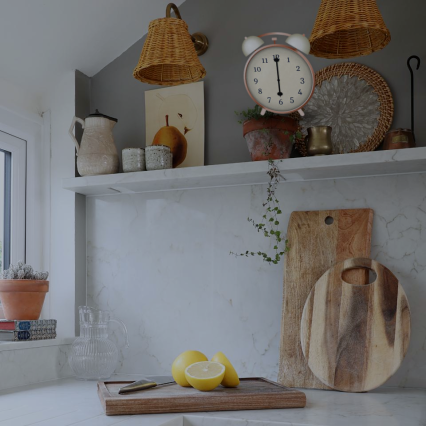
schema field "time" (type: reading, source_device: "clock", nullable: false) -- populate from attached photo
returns 6:00
